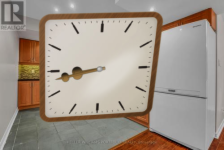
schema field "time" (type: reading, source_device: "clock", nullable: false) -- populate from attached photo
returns 8:43
